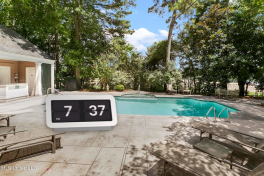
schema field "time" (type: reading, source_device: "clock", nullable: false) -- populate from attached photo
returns 7:37
